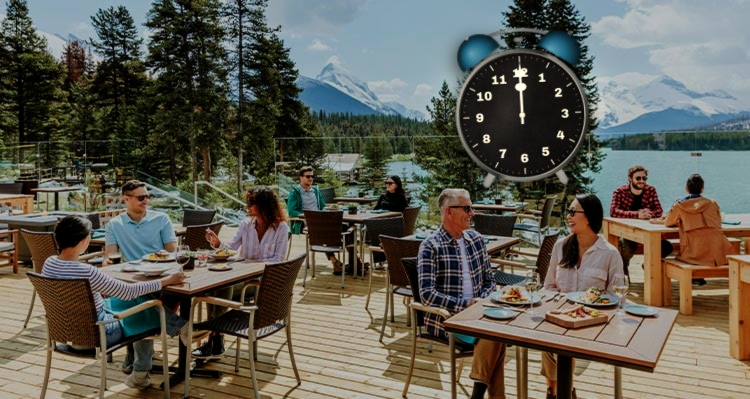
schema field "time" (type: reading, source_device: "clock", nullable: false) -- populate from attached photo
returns 12:00
